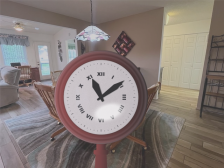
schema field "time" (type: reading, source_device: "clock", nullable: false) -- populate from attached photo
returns 11:09
